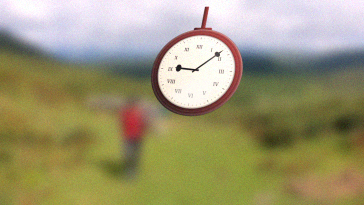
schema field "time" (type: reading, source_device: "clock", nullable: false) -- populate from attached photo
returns 9:08
